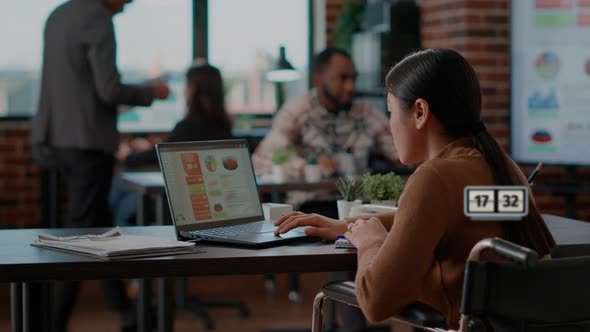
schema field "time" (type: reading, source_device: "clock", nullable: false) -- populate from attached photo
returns 17:32
